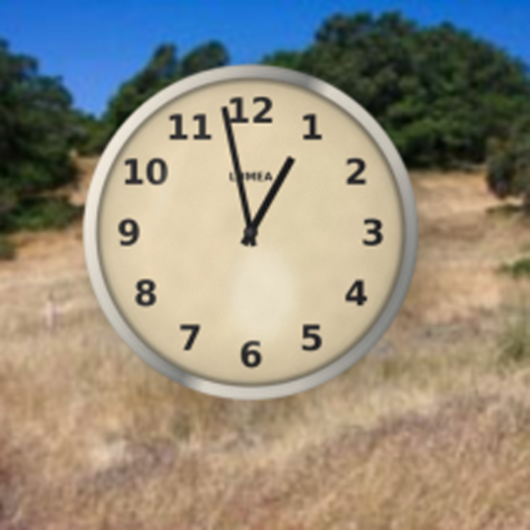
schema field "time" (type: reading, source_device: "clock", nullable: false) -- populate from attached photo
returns 12:58
